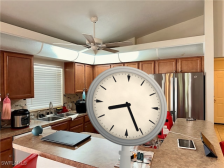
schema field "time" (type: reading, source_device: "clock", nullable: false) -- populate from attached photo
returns 8:26
